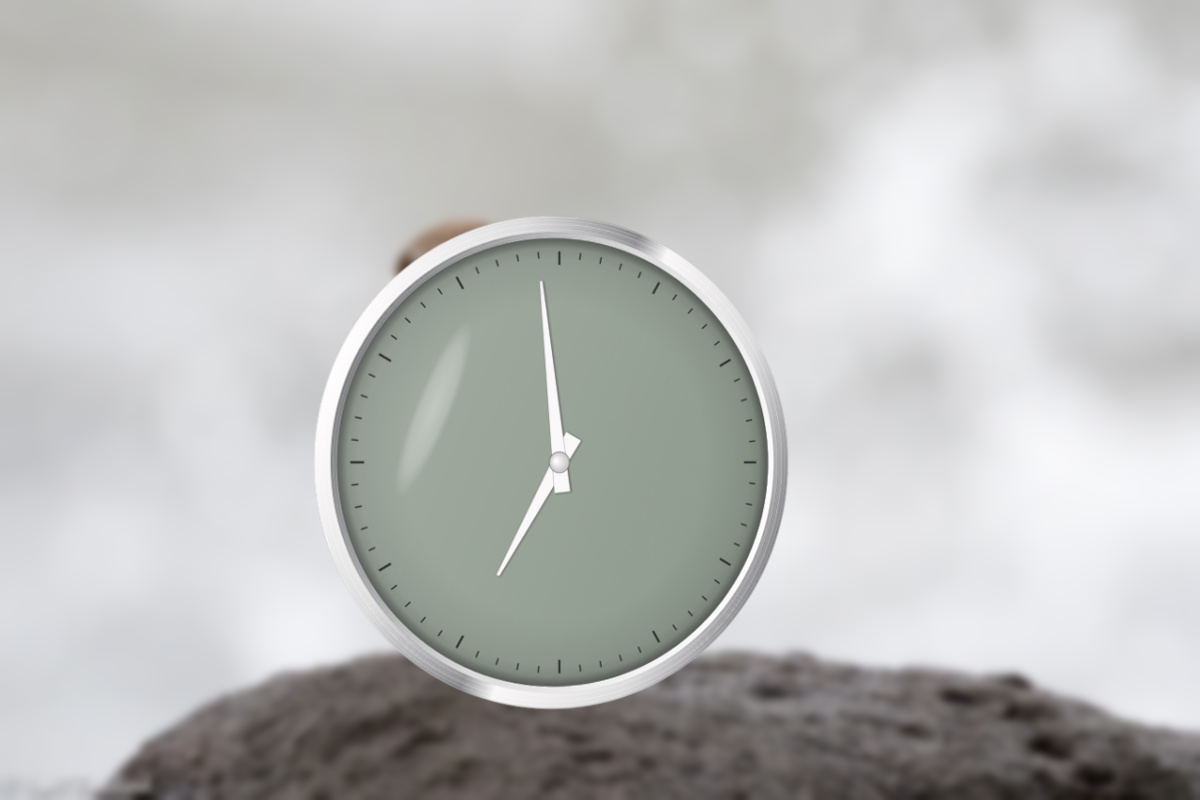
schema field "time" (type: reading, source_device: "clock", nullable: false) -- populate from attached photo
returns 6:59
